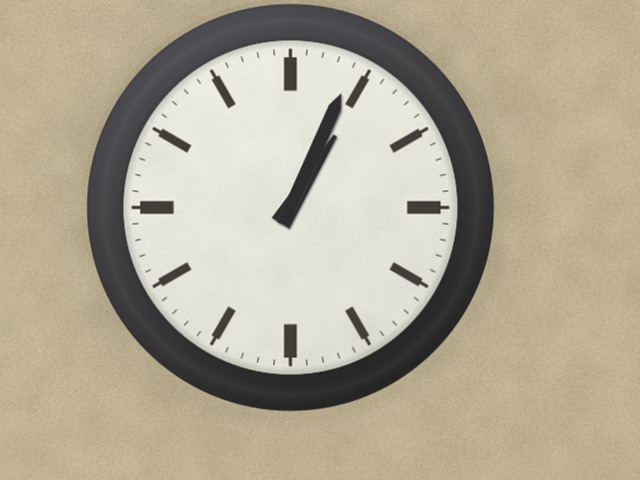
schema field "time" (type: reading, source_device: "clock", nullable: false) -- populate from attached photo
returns 1:04
